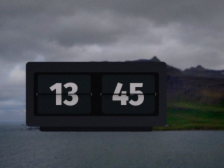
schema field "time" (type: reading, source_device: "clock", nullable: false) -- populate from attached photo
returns 13:45
